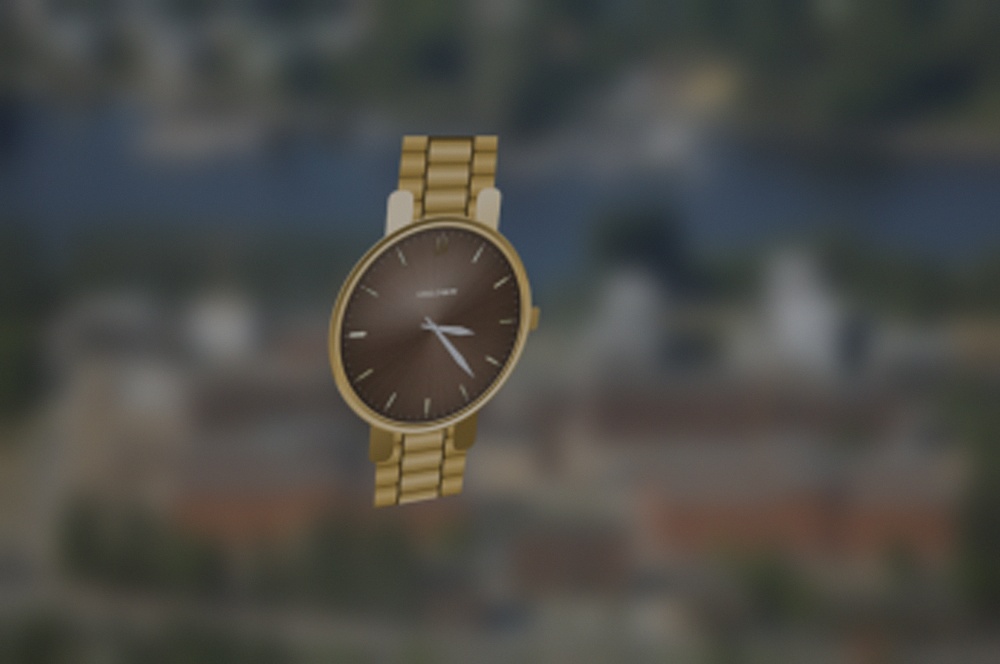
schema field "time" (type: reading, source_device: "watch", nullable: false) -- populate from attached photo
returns 3:23
